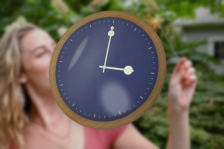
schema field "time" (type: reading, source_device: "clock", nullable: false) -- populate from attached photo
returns 3:00
